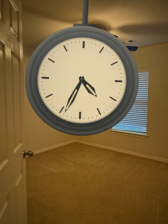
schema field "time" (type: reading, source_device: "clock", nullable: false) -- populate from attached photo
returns 4:34
